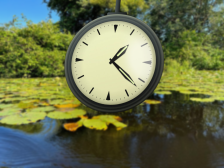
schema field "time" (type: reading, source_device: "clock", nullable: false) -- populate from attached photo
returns 1:22
